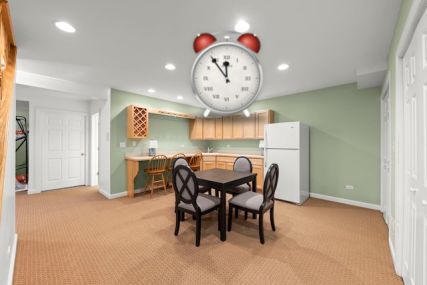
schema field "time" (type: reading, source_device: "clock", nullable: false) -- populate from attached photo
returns 11:54
